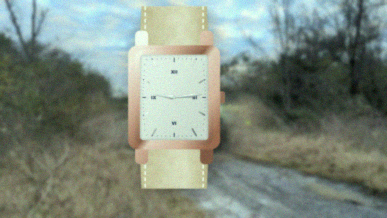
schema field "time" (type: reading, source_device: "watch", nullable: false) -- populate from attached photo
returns 9:14
